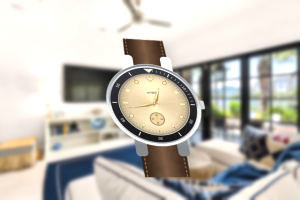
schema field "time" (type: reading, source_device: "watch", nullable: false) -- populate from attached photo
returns 12:43
